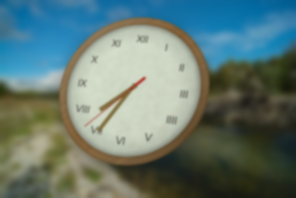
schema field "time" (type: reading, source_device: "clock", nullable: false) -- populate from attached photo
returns 7:34:37
